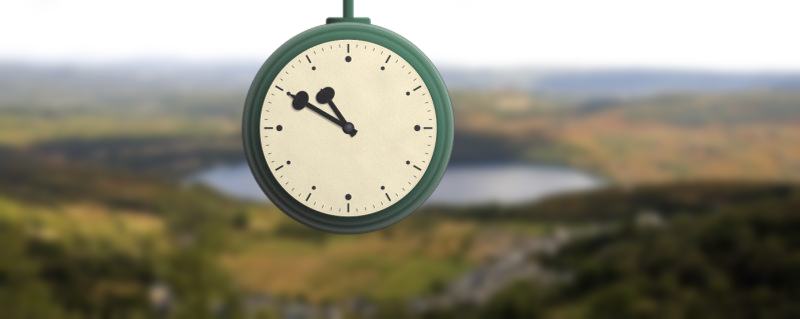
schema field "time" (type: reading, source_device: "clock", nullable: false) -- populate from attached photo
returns 10:50
